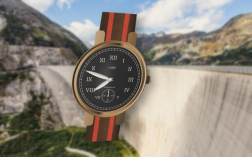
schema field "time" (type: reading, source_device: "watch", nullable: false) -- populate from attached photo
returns 7:48
